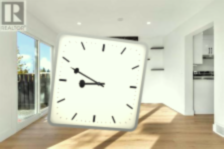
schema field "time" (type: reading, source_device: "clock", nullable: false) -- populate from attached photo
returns 8:49
